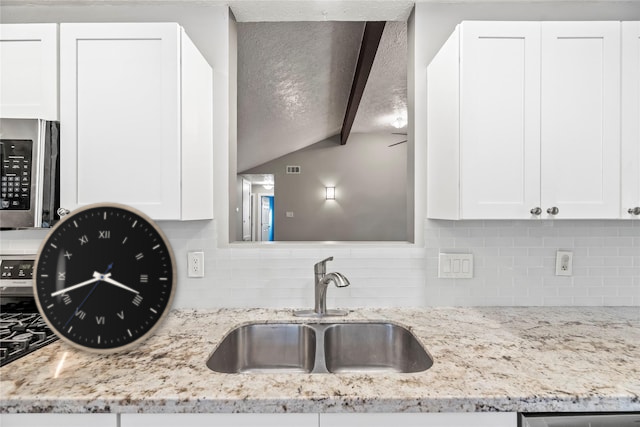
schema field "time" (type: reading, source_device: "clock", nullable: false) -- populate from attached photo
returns 3:41:36
